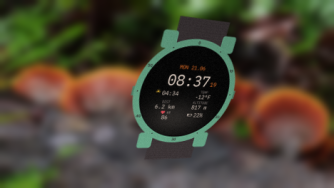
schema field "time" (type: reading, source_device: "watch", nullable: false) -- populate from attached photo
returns 8:37
